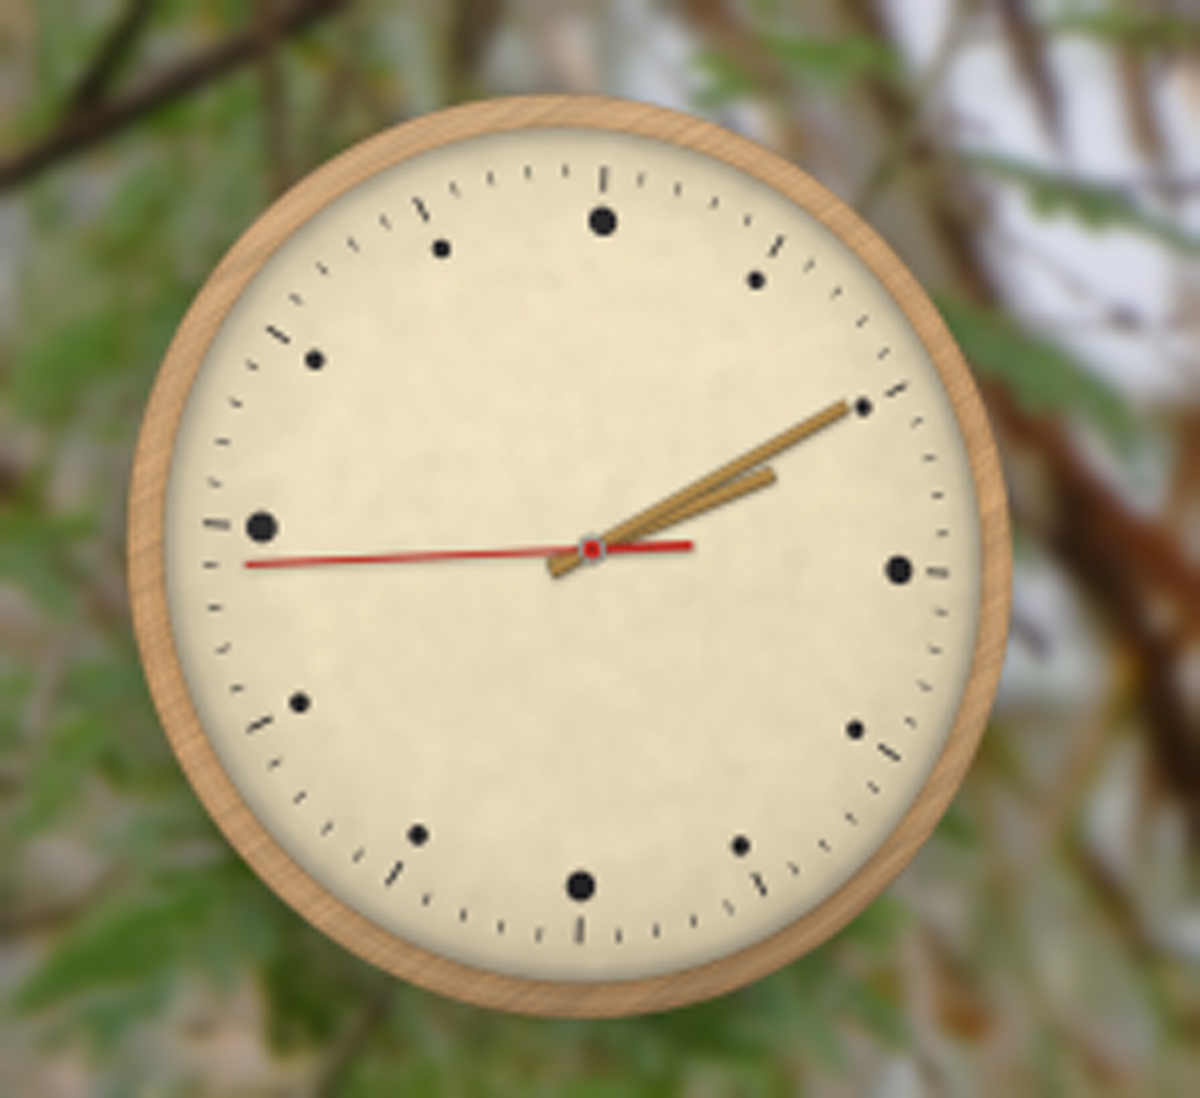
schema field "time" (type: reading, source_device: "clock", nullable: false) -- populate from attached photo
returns 2:09:44
